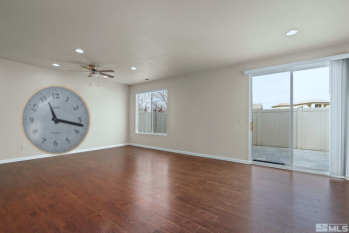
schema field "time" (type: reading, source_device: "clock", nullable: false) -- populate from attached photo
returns 11:17
